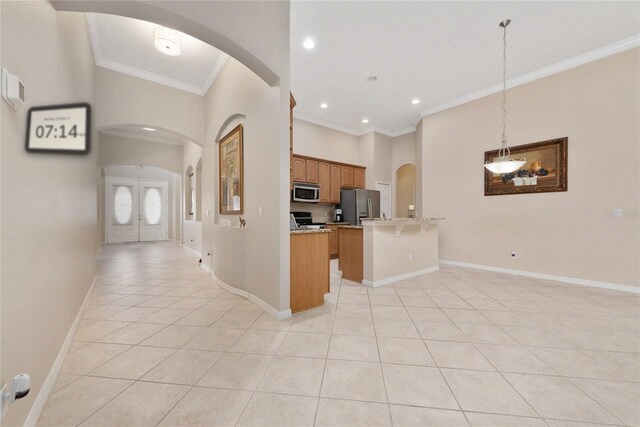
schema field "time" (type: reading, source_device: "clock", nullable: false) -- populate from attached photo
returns 7:14
